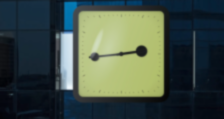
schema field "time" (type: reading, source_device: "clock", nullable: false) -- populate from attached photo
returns 2:44
